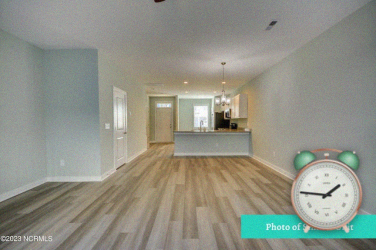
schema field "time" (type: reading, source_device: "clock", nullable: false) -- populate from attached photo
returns 1:46
